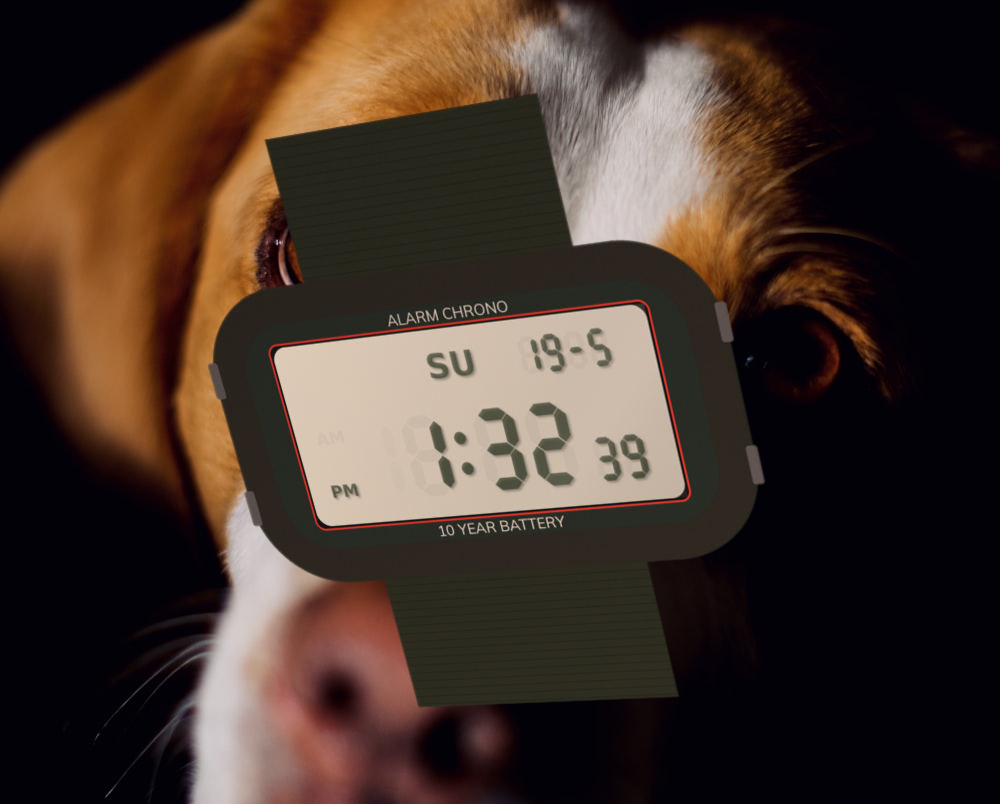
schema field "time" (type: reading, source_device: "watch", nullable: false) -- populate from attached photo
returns 1:32:39
